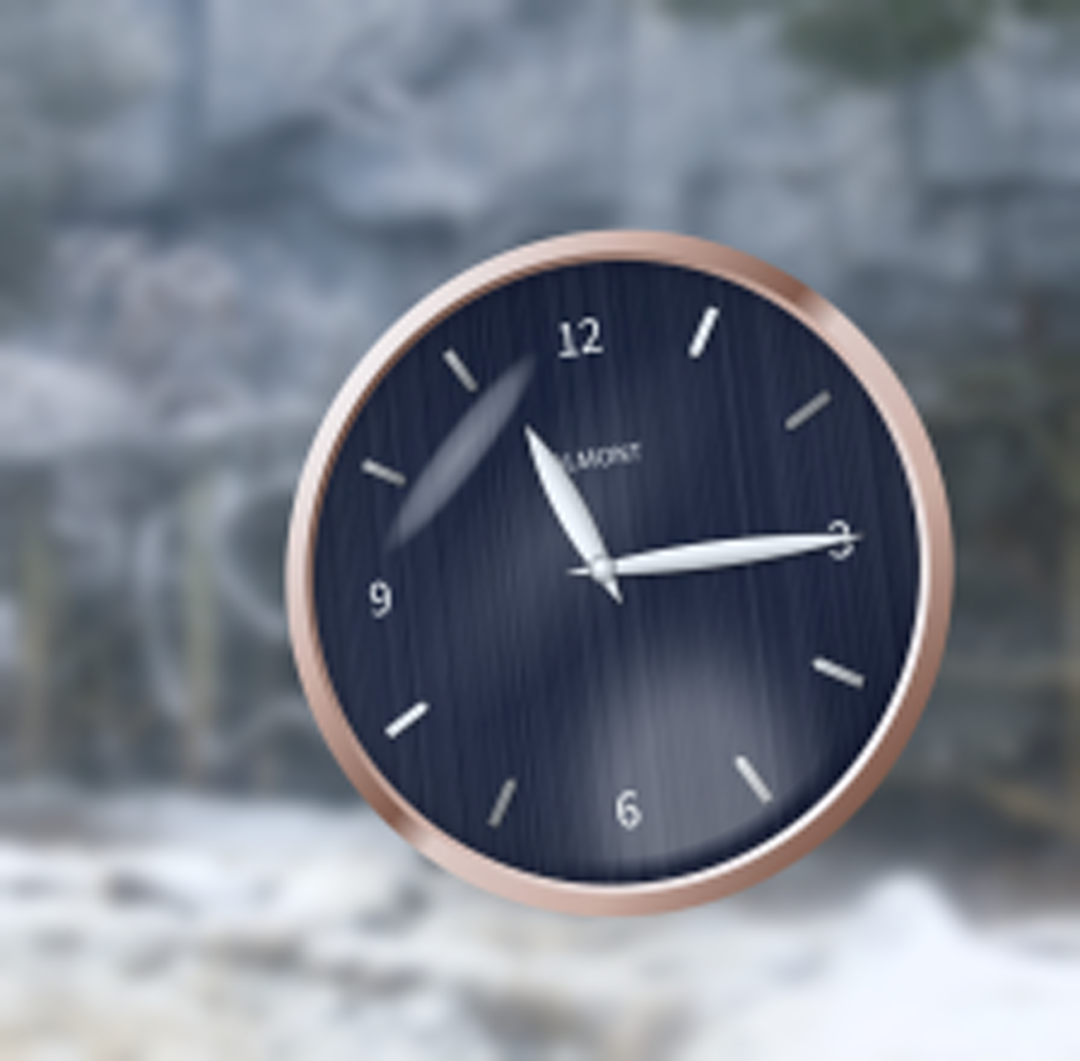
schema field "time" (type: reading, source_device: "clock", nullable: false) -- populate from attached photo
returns 11:15
